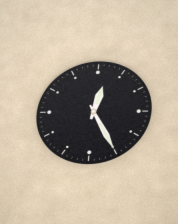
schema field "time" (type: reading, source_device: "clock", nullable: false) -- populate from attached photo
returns 12:25
